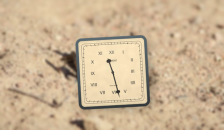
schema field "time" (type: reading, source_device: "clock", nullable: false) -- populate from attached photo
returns 11:28
